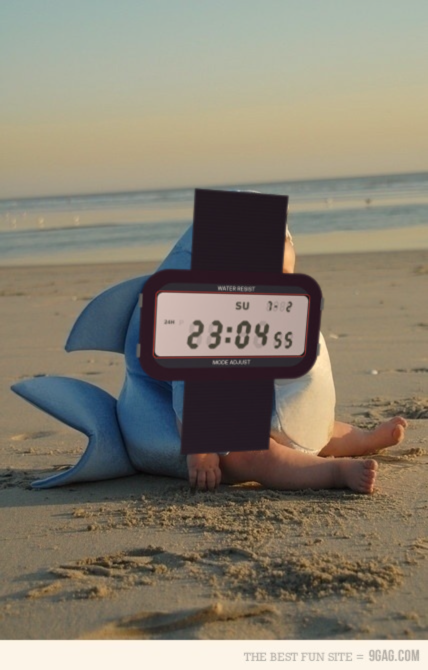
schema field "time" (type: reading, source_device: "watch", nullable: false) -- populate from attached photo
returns 23:04:55
